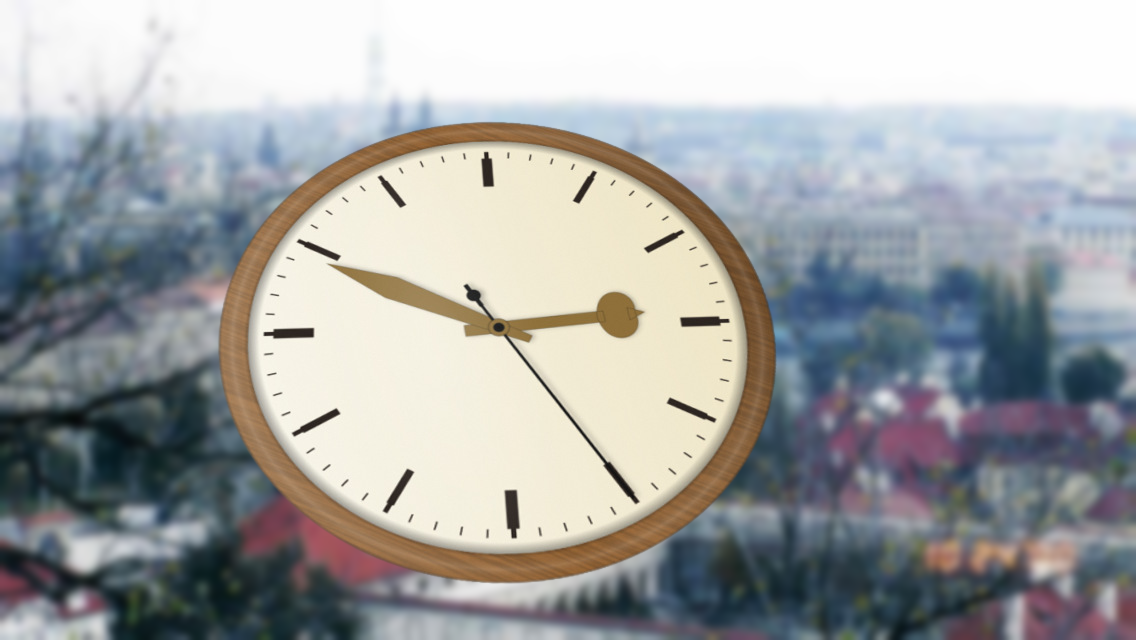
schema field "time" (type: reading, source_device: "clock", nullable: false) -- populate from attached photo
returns 2:49:25
